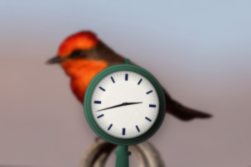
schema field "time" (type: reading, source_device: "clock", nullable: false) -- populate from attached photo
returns 2:42
